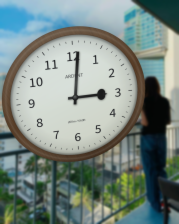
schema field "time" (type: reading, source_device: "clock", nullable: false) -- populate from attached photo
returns 3:01
